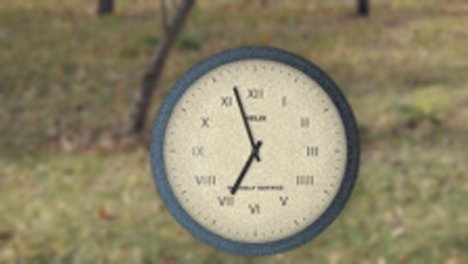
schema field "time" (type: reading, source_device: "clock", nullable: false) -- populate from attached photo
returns 6:57
